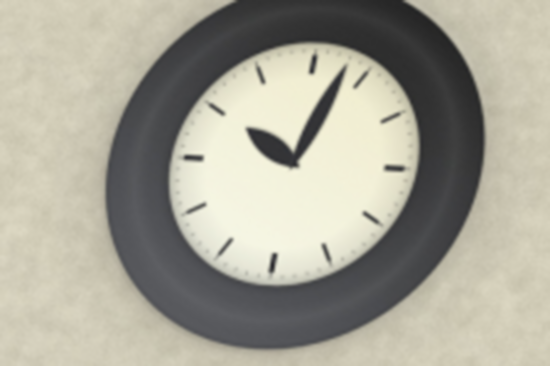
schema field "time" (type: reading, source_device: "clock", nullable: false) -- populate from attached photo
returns 10:03
